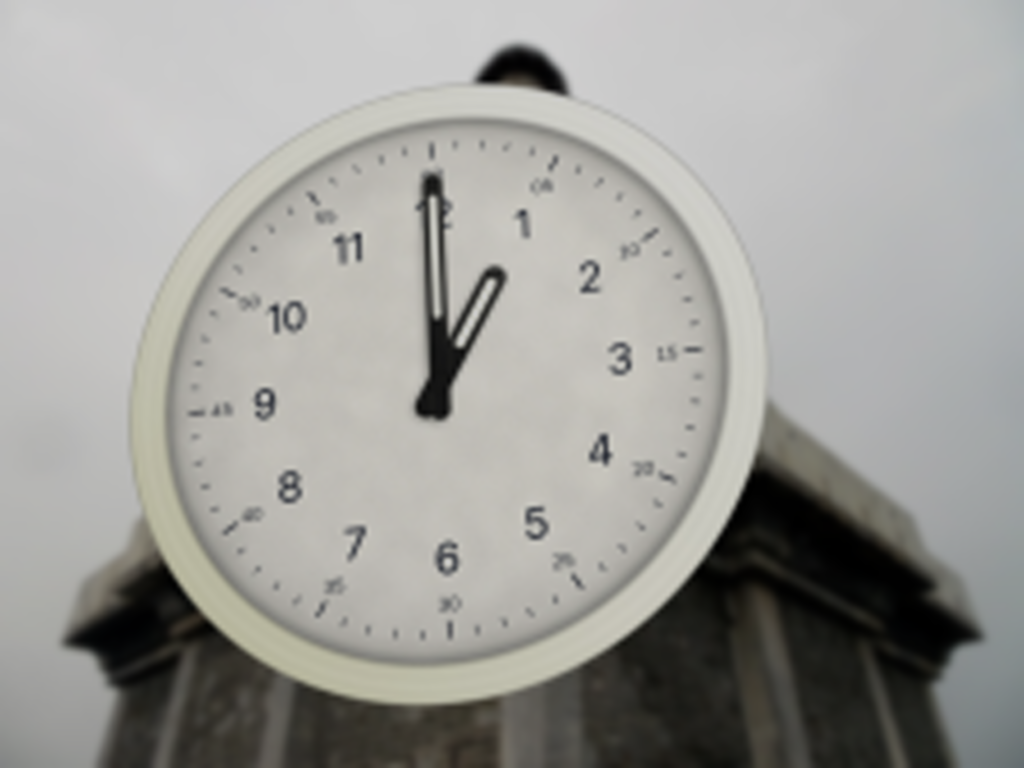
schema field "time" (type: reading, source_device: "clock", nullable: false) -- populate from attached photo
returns 1:00
